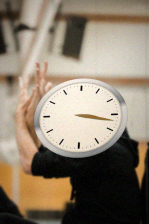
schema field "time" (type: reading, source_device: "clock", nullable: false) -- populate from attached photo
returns 3:17
